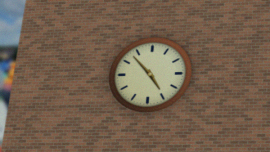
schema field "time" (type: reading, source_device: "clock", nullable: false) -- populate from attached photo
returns 4:53
